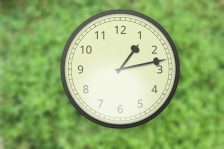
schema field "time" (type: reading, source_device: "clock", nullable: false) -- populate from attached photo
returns 1:13
